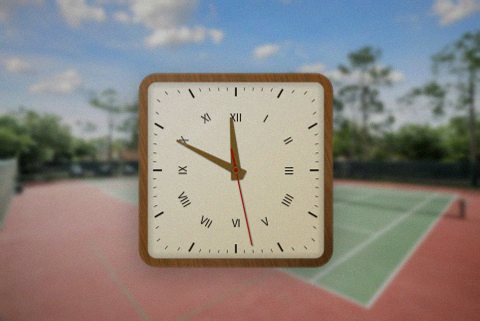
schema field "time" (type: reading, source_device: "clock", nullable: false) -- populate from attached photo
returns 11:49:28
